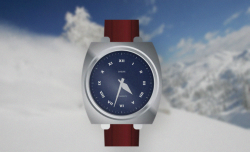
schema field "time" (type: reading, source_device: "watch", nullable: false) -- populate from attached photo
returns 4:33
